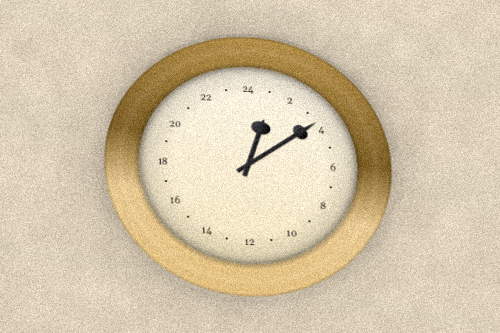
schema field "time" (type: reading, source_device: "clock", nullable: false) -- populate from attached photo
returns 1:09
